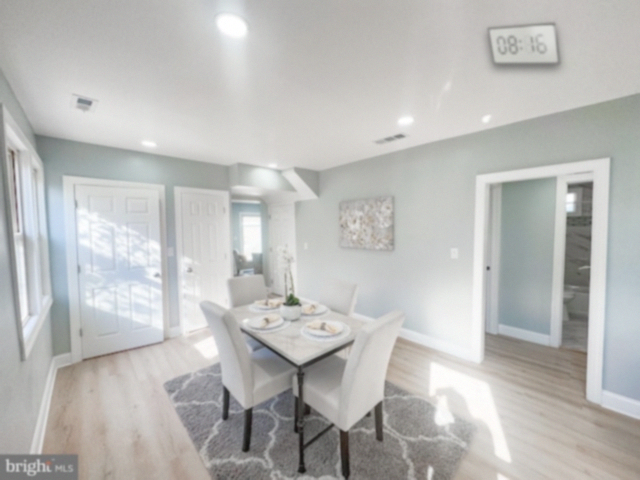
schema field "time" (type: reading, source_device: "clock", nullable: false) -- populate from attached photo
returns 8:16
